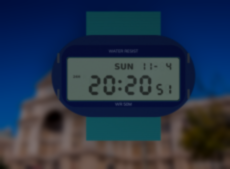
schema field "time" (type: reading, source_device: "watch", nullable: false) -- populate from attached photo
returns 20:20:51
